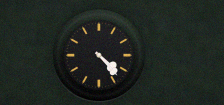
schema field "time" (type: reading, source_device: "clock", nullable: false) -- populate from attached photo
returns 4:23
